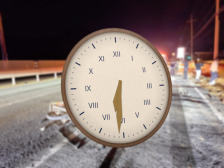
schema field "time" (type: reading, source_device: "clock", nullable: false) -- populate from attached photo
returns 6:31
